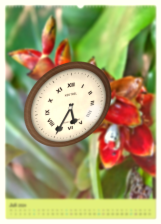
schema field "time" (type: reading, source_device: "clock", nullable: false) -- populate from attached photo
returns 5:35
